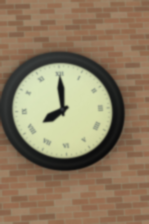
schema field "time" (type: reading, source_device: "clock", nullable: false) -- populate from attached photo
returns 8:00
